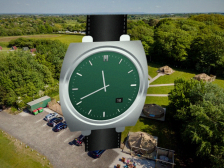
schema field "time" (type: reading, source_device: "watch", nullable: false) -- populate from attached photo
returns 11:41
